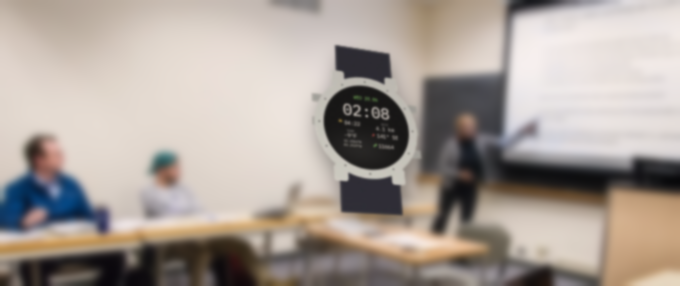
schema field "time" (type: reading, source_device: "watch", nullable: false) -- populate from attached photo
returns 2:08
